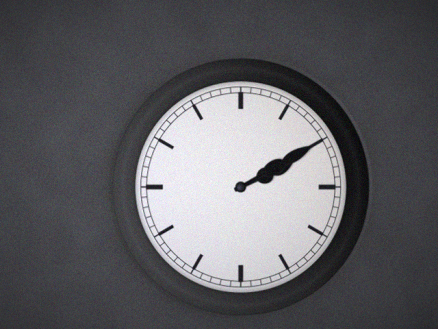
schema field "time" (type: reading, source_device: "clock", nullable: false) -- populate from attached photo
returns 2:10
